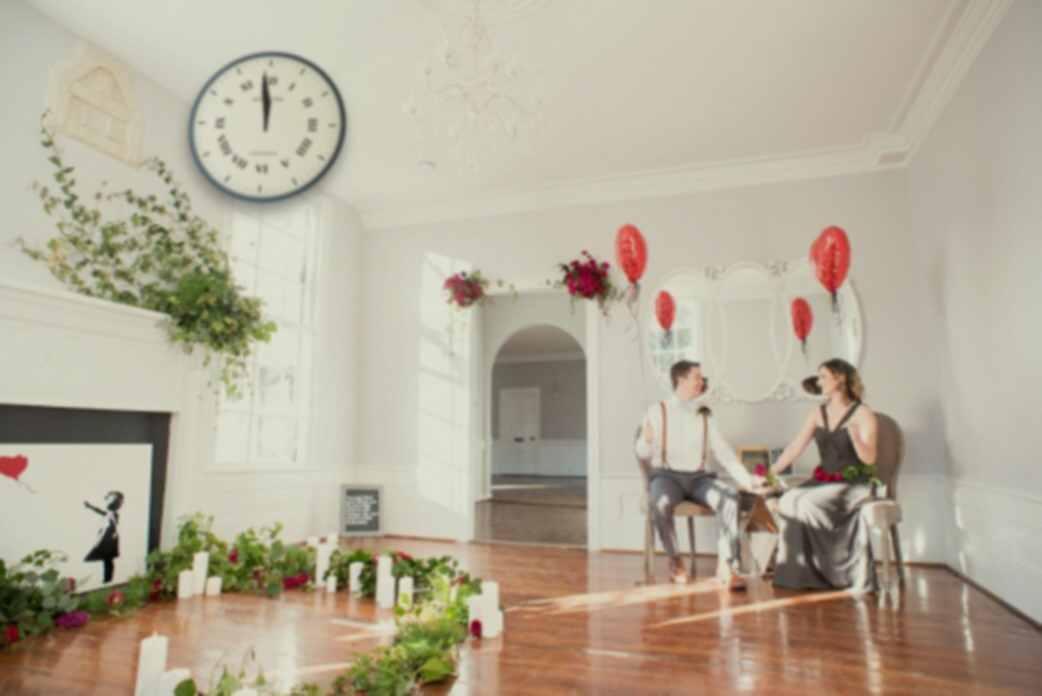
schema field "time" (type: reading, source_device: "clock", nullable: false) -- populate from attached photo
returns 11:59
